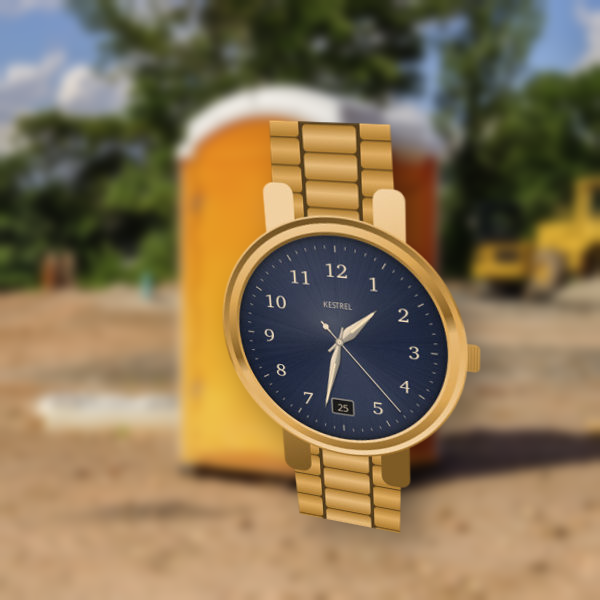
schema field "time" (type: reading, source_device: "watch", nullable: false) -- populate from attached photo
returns 1:32:23
